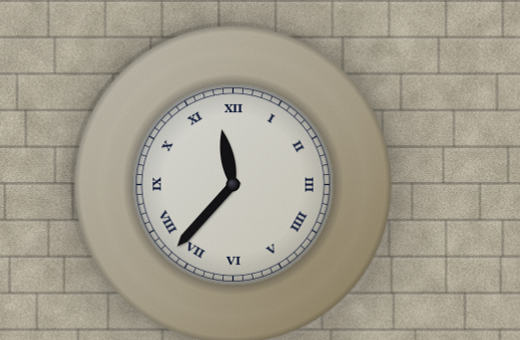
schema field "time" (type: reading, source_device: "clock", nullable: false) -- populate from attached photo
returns 11:37
